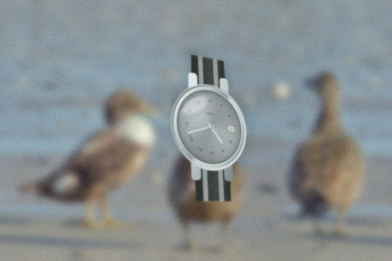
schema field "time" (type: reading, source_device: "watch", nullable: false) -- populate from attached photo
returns 4:42
